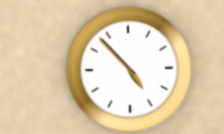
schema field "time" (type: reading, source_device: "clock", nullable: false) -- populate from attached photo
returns 4:53
